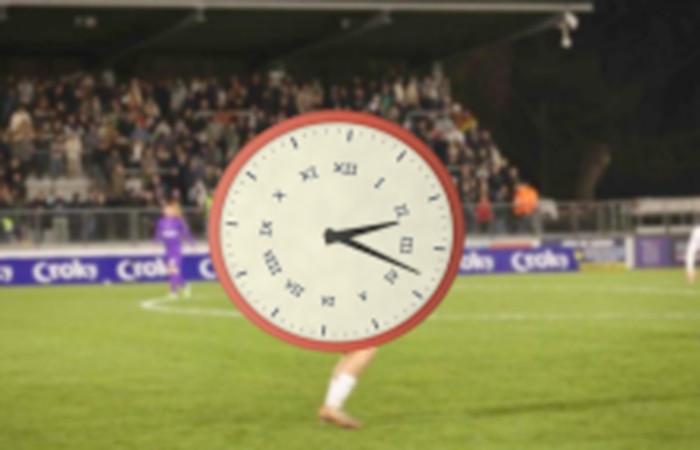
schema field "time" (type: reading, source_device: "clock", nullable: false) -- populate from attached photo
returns 2:18
